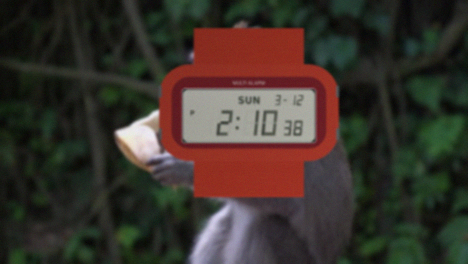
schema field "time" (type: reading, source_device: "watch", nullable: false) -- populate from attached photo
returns 2:10:38
